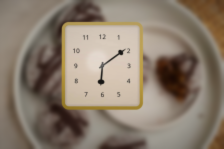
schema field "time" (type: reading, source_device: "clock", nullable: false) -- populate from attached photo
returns 6:09
